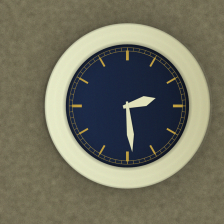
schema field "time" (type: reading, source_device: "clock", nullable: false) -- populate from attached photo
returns 2:29
